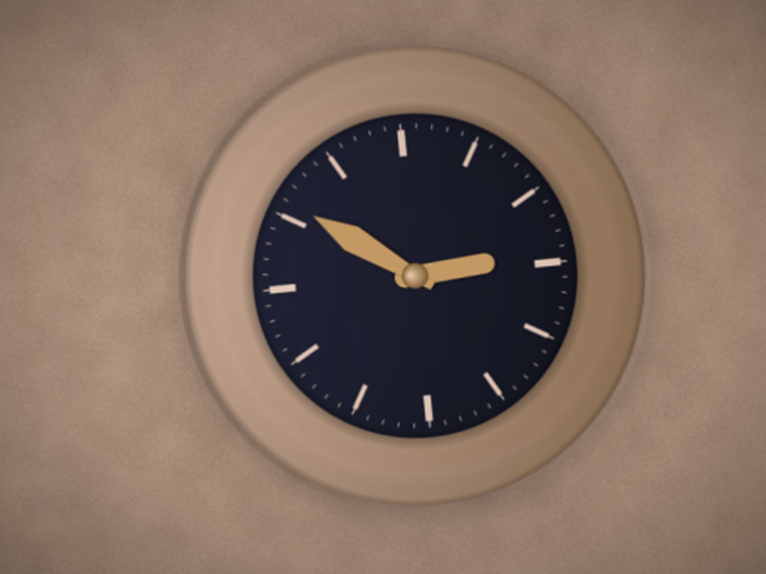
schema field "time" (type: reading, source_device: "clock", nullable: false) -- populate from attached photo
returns 2:51
